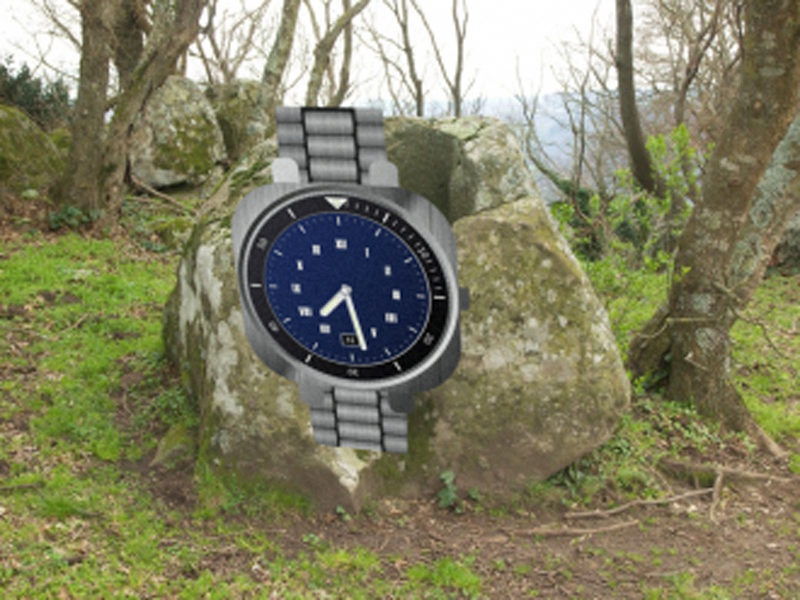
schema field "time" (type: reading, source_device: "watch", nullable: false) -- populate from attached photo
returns 7:28
